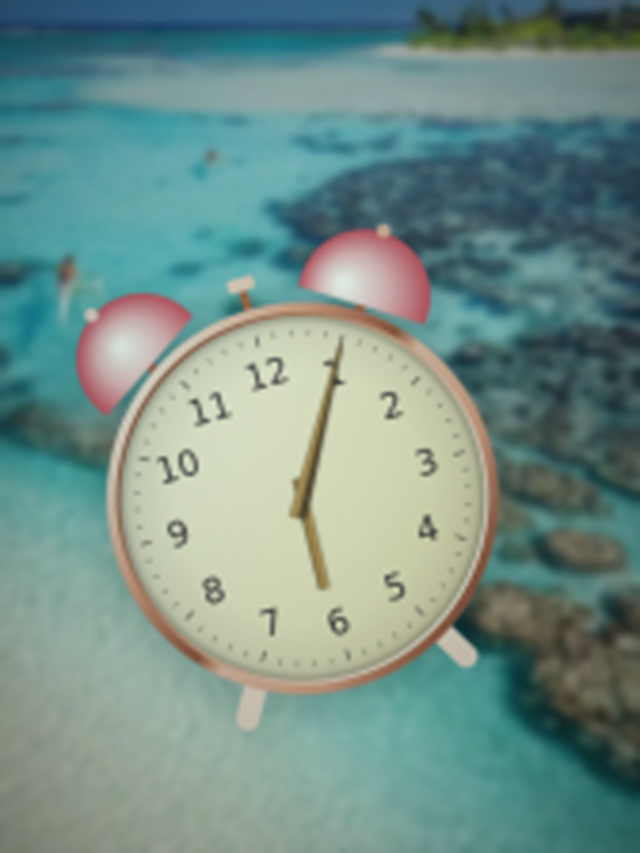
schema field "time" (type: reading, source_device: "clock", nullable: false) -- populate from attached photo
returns 6:05
